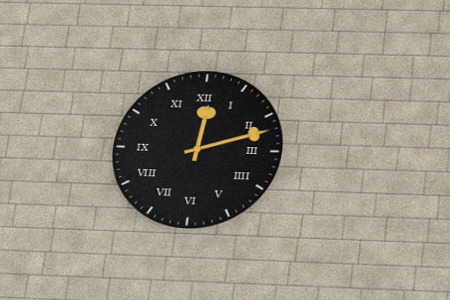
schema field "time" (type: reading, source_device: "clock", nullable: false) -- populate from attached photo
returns 12:12
